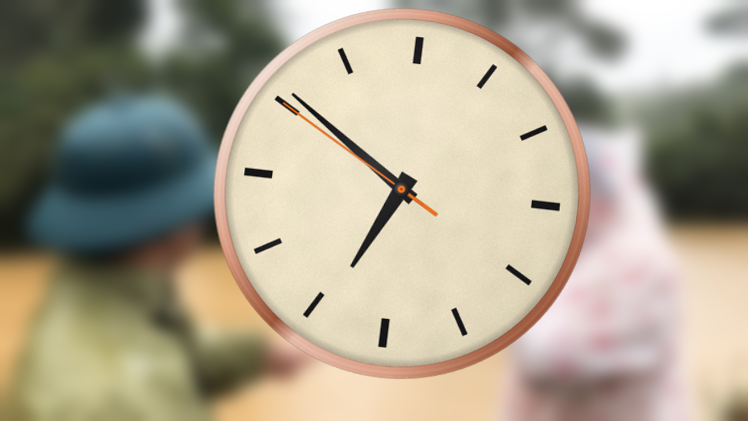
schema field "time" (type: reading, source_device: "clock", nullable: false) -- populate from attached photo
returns 6:50:50
